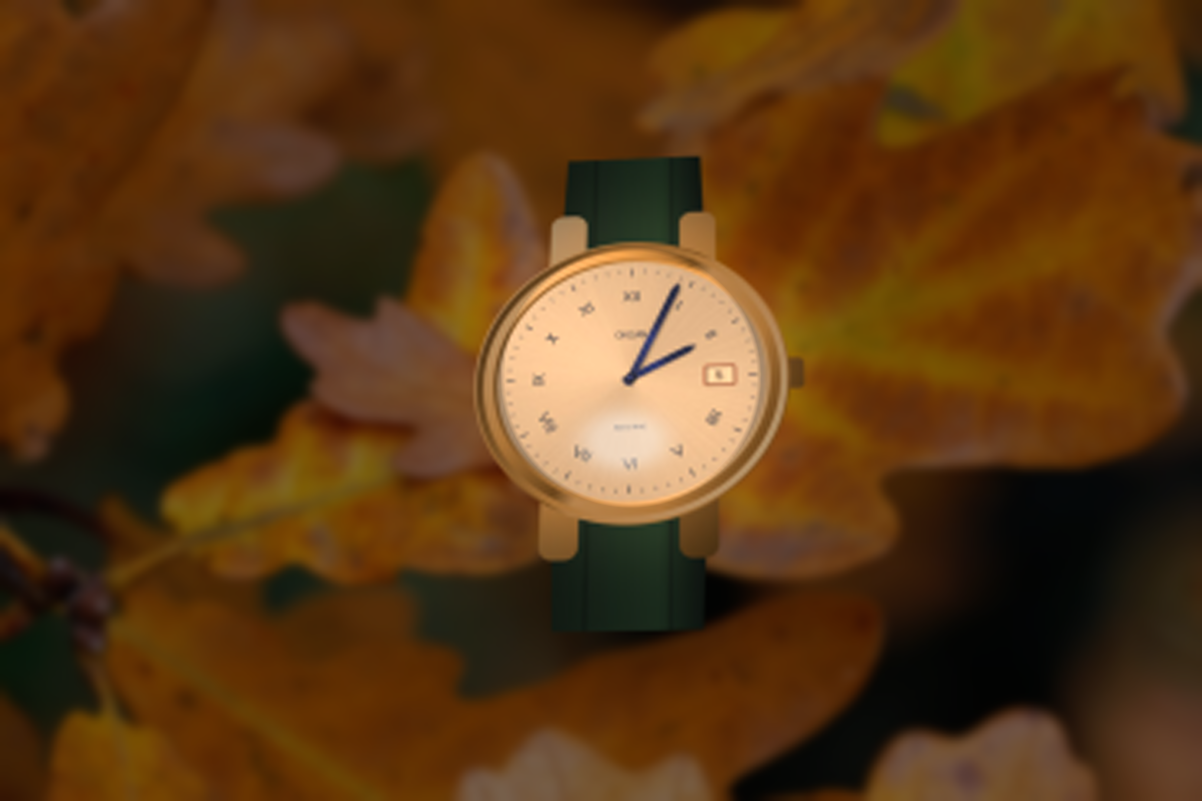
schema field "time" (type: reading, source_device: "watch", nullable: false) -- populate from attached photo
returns 2:04
